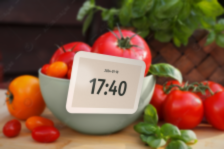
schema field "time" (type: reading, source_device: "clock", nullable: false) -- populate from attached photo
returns 17:40
